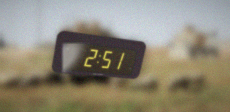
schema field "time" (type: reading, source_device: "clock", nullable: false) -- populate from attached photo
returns 2:51
